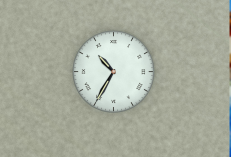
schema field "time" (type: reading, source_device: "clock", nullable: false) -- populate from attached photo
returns 10:35
